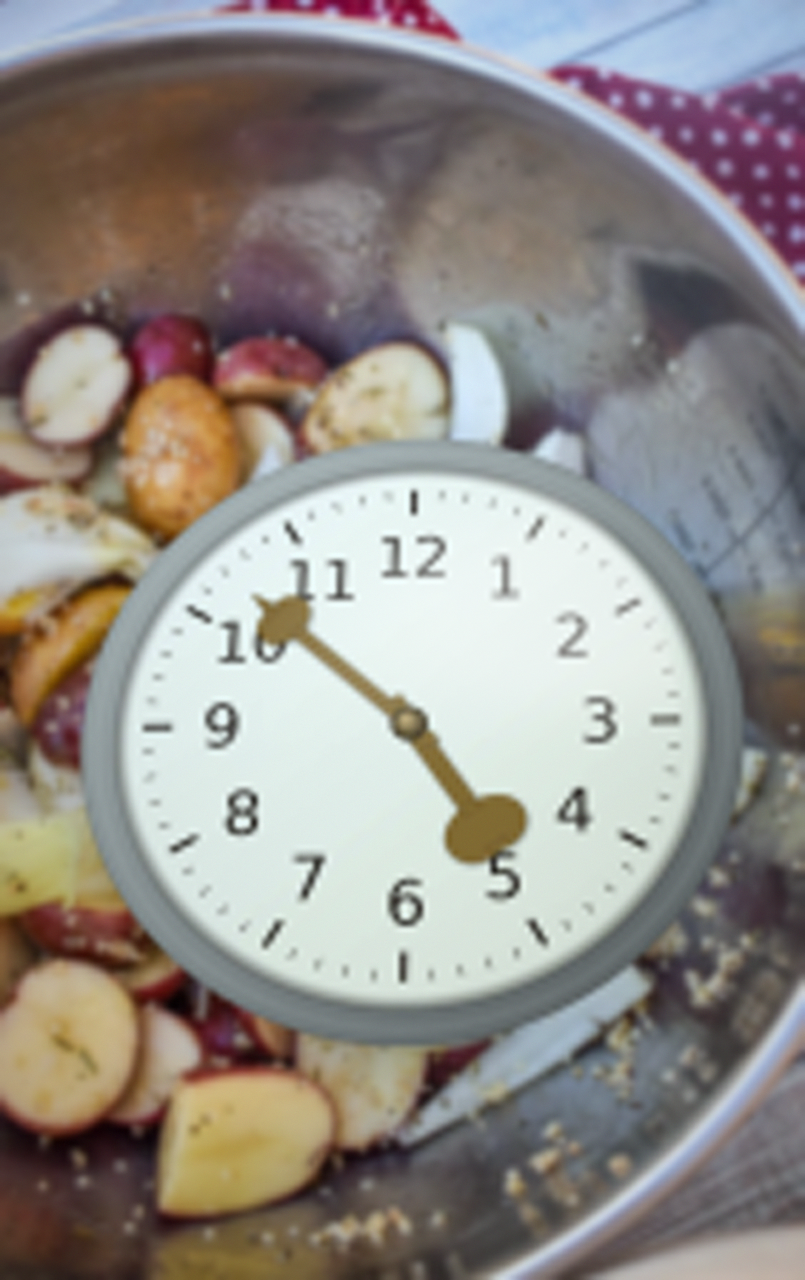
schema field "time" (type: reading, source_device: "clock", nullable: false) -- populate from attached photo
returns 4:52
